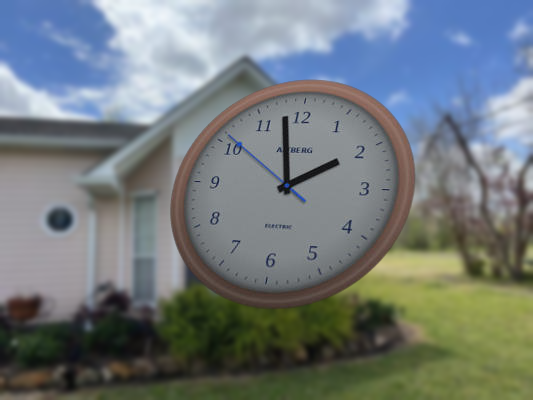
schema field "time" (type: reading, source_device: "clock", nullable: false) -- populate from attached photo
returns 1:57:51
